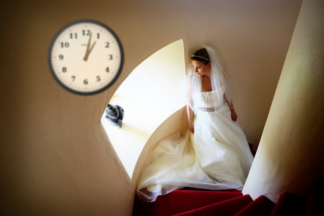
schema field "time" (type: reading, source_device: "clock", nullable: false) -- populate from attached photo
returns 1:02
